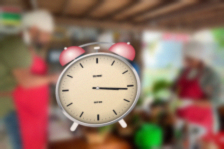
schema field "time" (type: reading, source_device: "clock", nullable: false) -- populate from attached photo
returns 3:16
